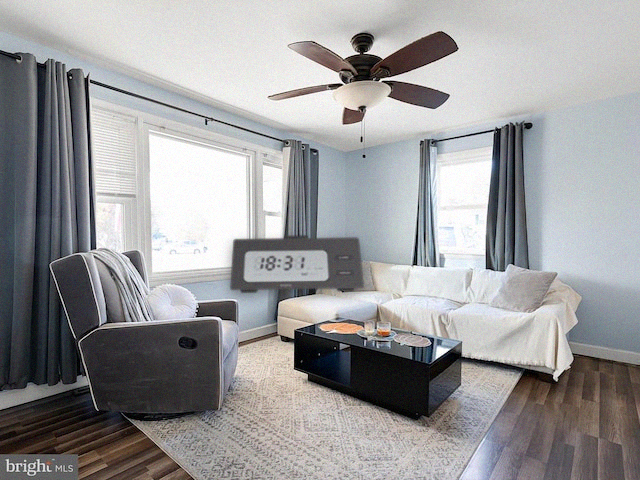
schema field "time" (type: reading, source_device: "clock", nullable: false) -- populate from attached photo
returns 18:31
